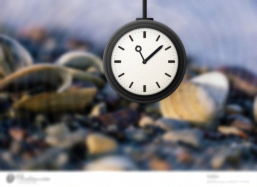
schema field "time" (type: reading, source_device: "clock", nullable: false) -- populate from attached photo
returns 11:08
